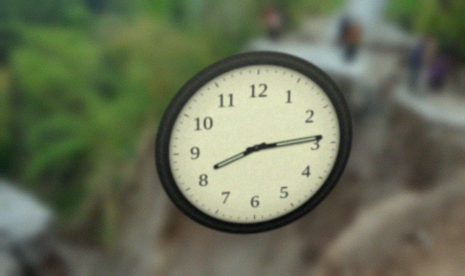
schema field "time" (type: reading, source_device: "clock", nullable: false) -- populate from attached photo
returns 8:14
